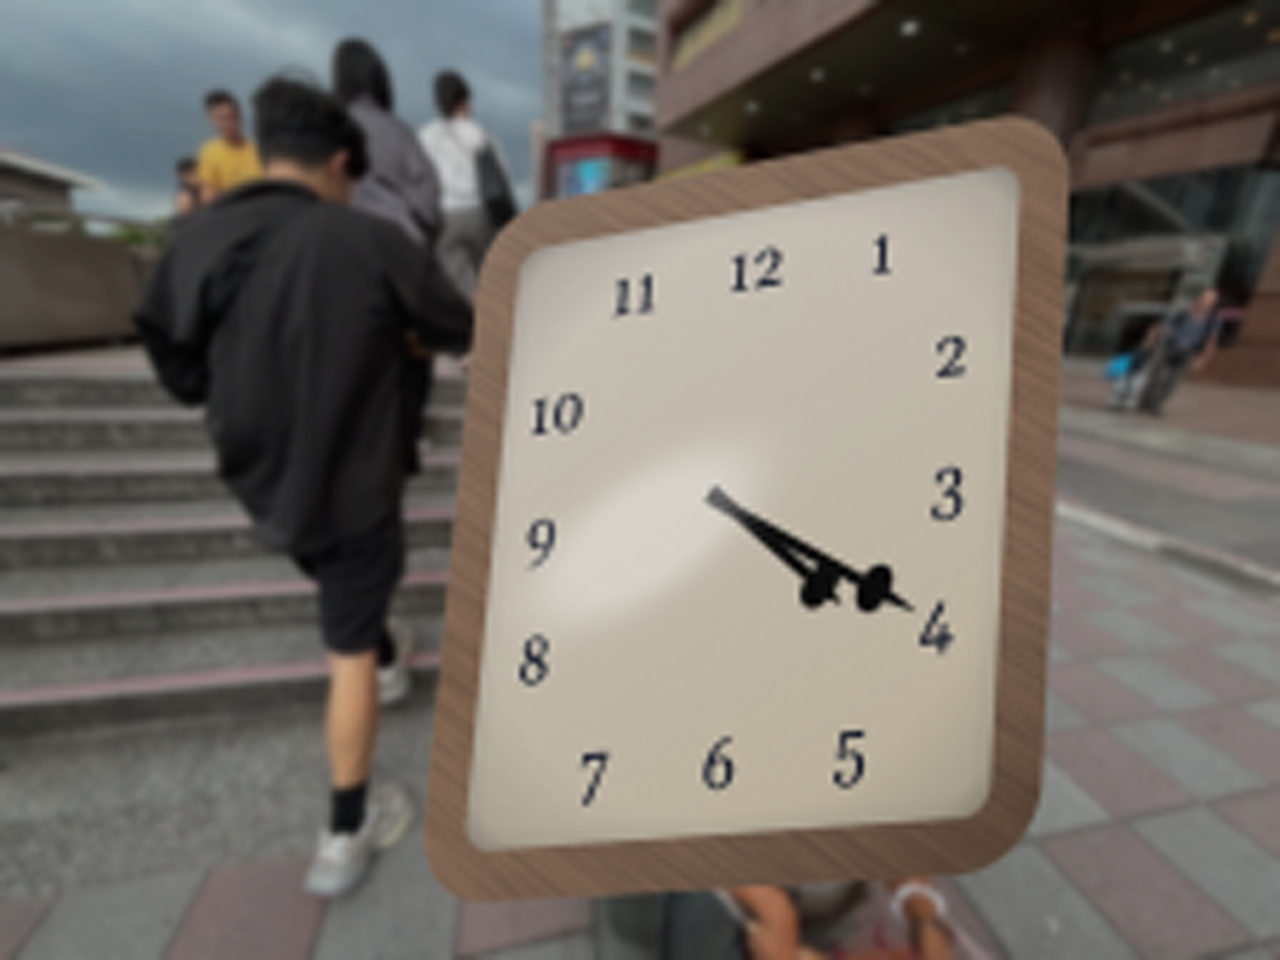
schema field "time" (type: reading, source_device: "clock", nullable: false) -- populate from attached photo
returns 4:20
